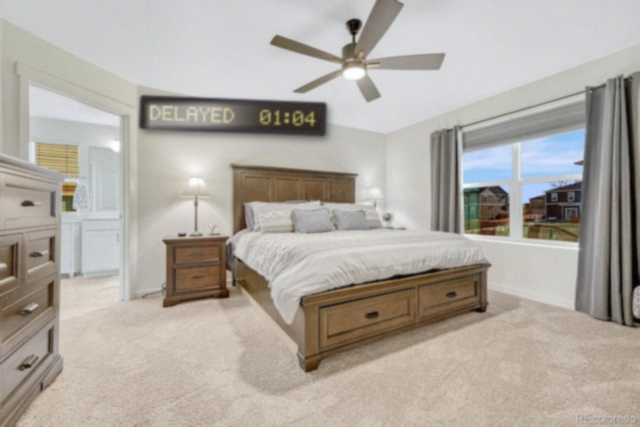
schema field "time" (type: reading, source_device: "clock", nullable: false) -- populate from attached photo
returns 1:04
